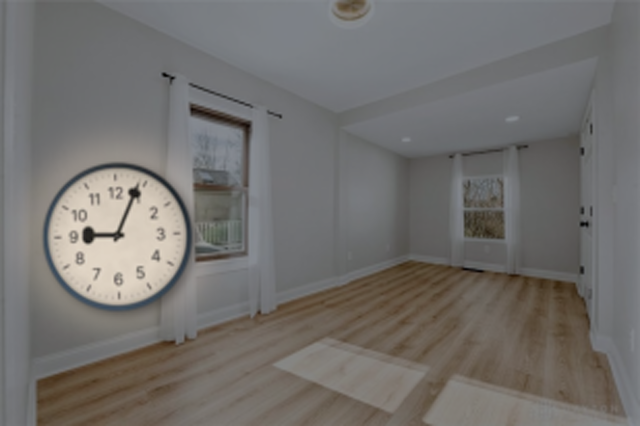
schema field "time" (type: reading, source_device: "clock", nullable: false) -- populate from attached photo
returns 9:04
